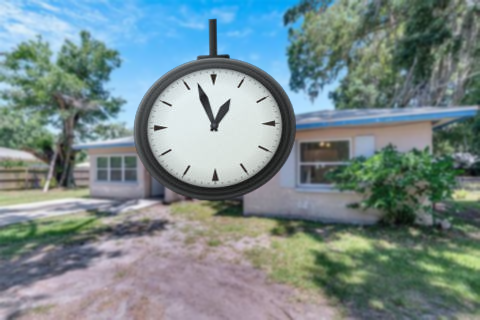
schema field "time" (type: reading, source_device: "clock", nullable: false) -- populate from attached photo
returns 12:57
